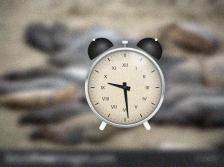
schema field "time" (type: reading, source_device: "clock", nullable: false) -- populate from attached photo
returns 9:29
